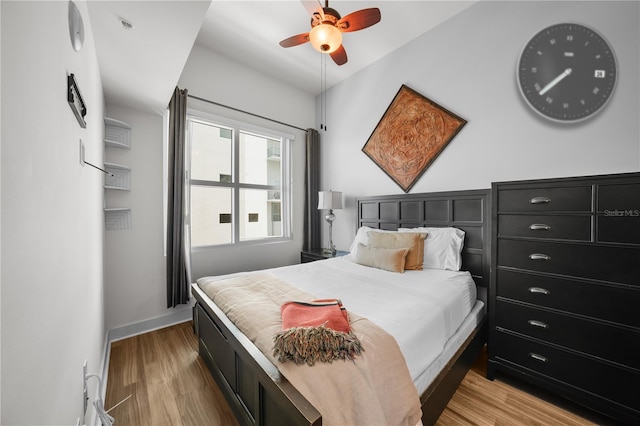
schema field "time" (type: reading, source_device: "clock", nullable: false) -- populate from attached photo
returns 7:38
